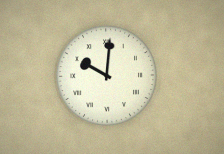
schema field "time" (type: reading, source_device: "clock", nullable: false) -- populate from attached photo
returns 10:01
